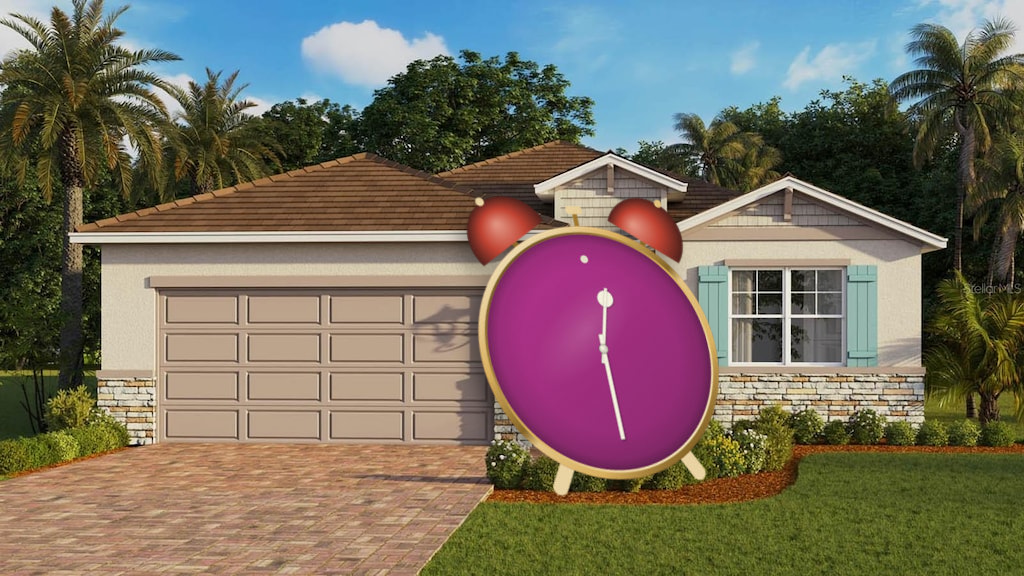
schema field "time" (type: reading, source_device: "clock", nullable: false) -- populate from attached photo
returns 12:30
